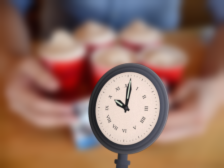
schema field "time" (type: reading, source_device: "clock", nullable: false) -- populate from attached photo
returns 10:01
